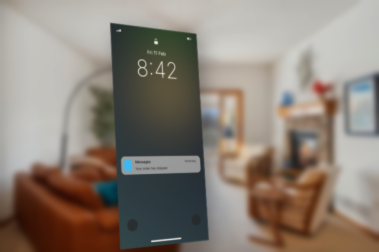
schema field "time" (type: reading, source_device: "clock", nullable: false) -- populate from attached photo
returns 8:42
